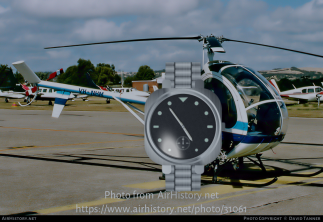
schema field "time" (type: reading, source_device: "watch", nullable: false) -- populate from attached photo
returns 4:54
